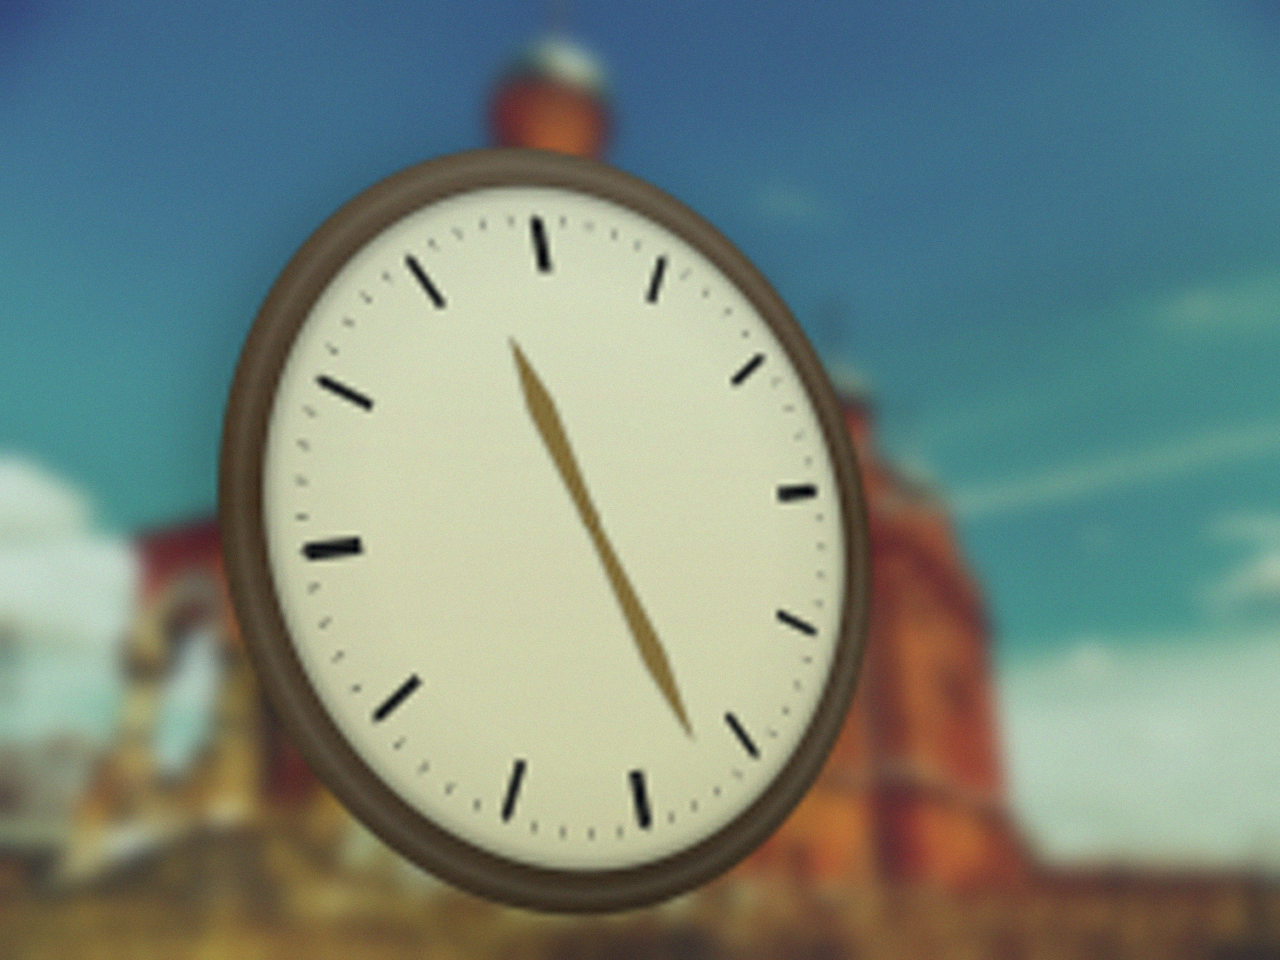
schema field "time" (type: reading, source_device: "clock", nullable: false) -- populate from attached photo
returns 11:27
